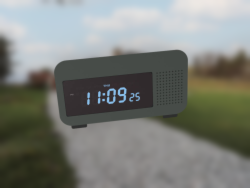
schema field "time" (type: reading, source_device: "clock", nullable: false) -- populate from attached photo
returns 11:09:25
